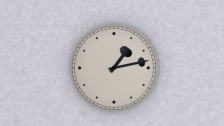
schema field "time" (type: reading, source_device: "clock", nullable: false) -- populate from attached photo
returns 1:13
